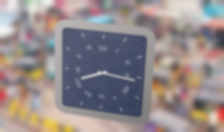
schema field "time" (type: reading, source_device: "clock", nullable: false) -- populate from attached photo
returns 8:16
